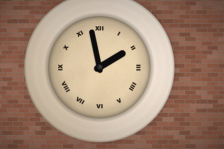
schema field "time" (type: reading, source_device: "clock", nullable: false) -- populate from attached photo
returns 1:58
